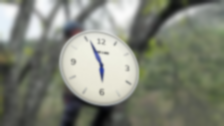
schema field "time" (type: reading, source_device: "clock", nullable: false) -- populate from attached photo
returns 5:56
